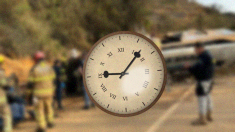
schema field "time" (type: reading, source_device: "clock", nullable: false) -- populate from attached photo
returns 9:07
